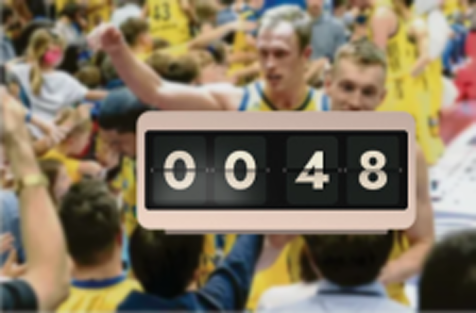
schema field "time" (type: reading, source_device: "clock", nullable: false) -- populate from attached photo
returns 0:48
